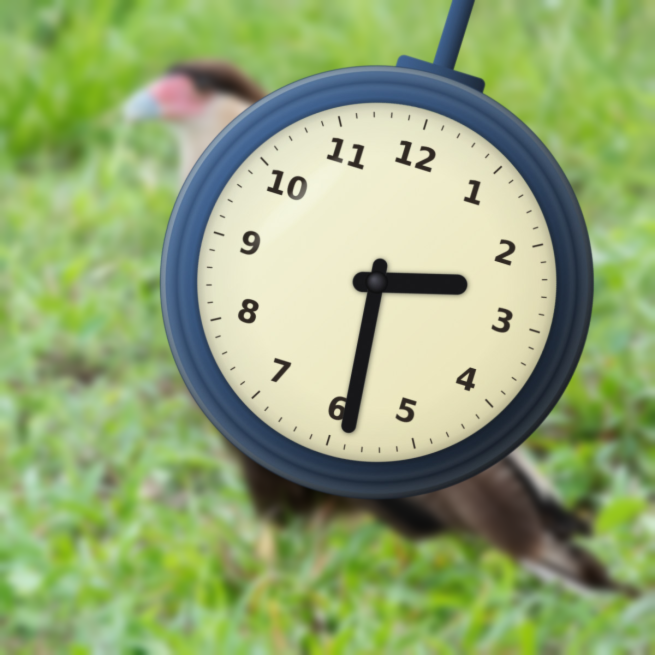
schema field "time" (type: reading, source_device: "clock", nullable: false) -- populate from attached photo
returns 2:29
